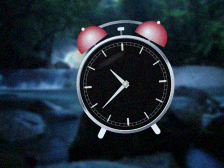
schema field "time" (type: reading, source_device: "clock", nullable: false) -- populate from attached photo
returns 10:38
